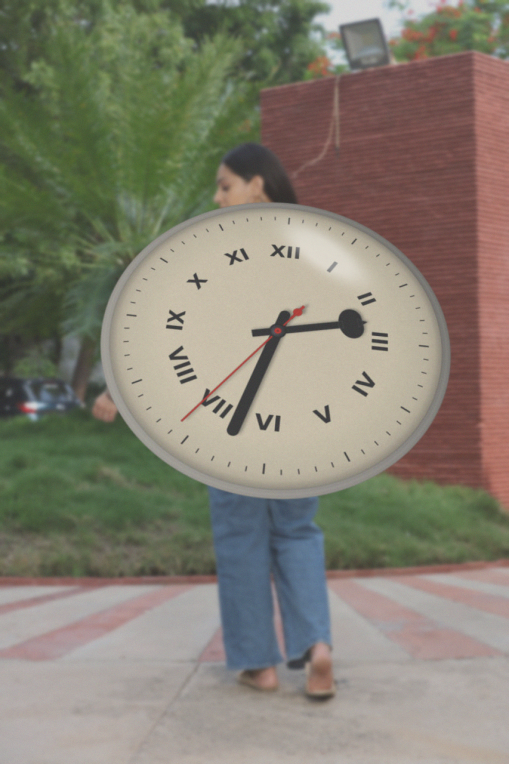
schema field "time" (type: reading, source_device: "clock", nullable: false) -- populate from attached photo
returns 2:32:36
